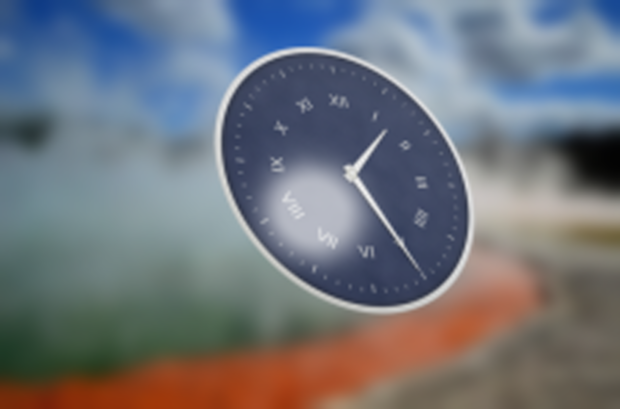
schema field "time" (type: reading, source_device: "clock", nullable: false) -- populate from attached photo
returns 1:25
